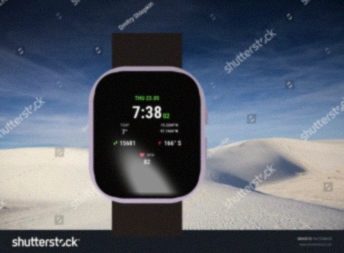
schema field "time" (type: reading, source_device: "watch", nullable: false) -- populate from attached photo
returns 7:38
